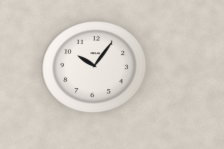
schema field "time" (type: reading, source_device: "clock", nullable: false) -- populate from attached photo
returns 10:05
